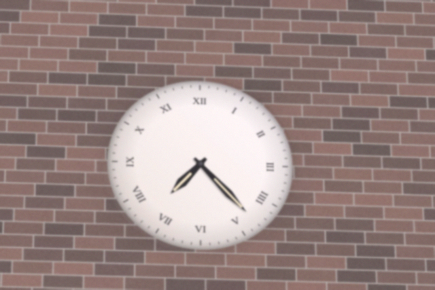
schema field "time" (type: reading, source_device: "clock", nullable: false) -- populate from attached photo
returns 7:23
